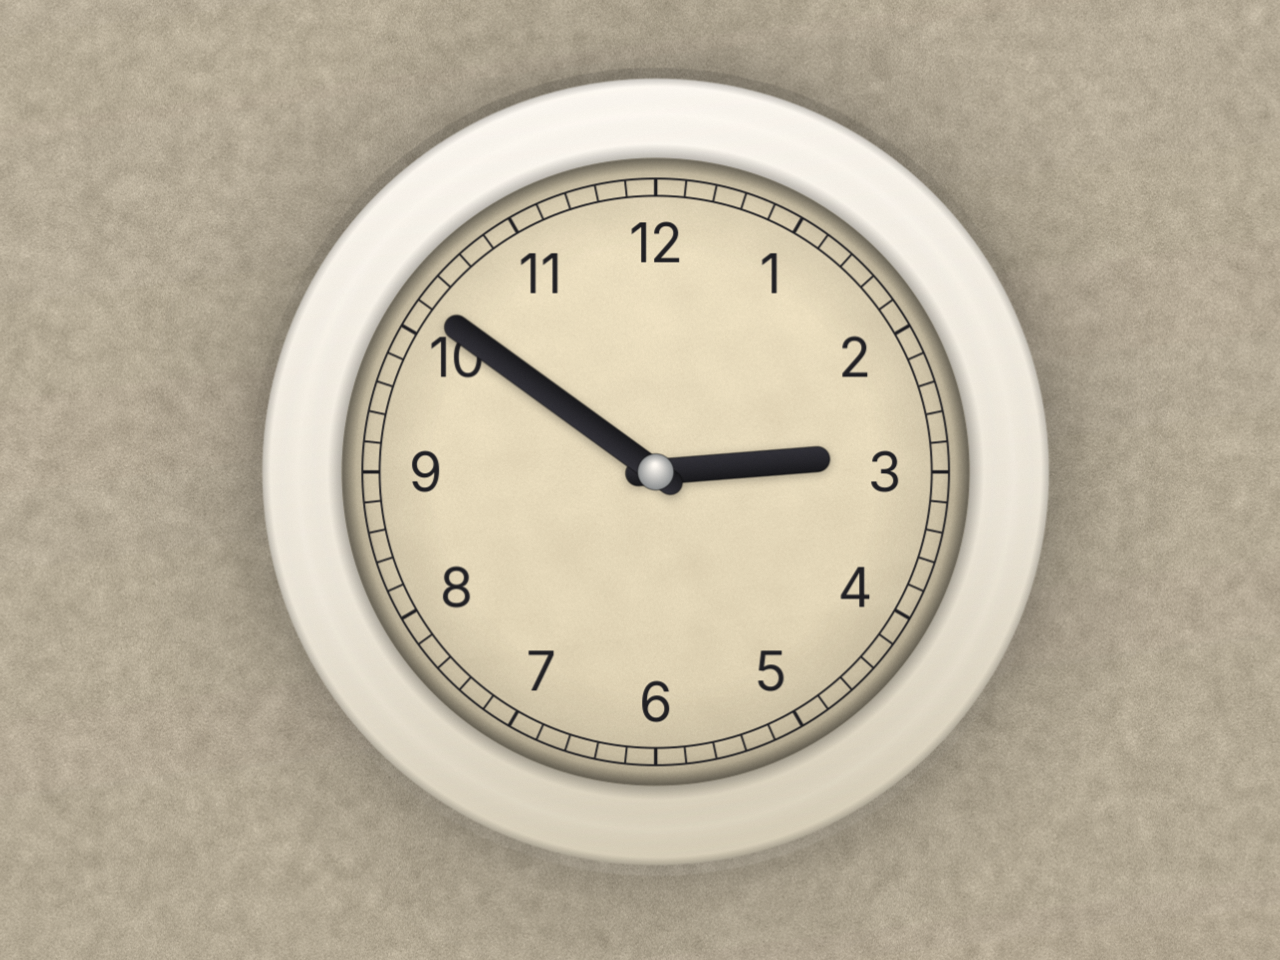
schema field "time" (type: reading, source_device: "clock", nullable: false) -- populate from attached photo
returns 2:51
